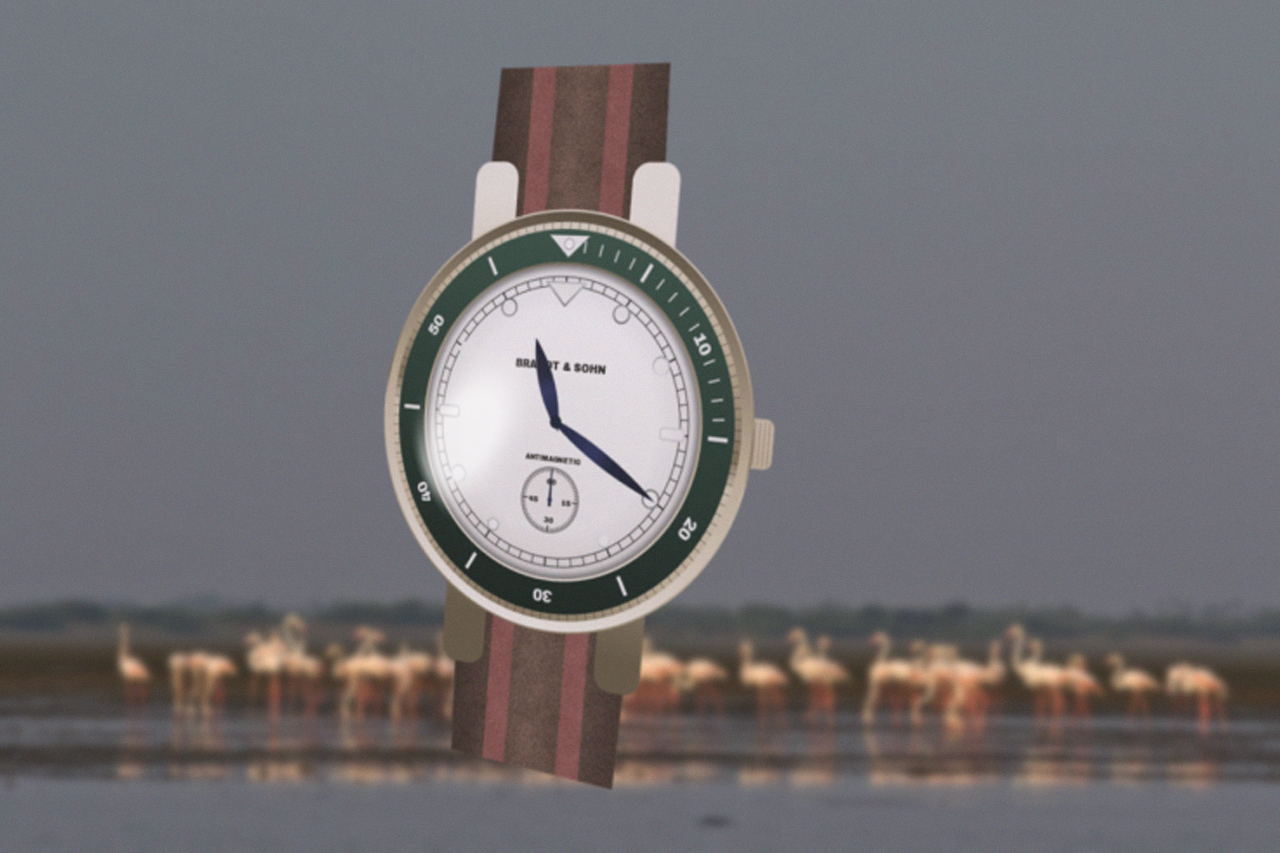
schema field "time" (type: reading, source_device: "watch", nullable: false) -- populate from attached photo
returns 11:20
